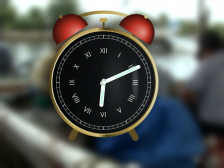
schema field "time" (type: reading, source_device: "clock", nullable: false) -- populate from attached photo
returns 6:11
